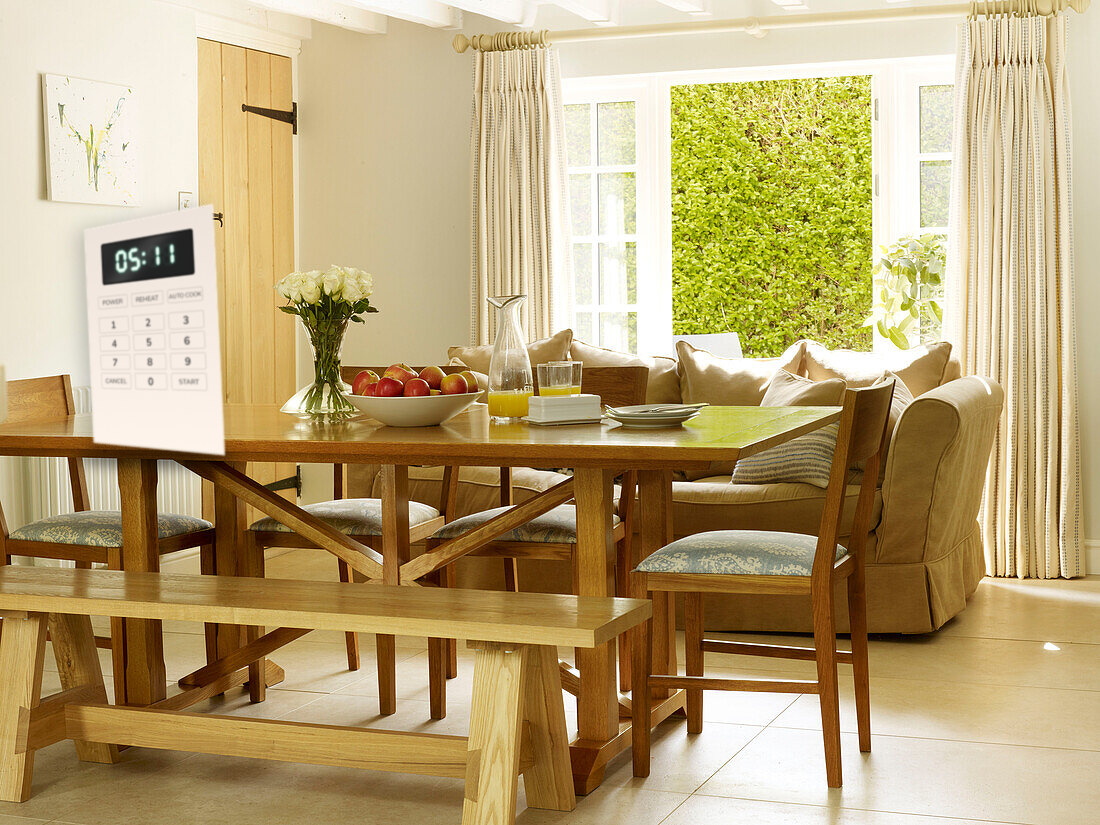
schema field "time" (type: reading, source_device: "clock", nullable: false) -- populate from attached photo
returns 5:11
